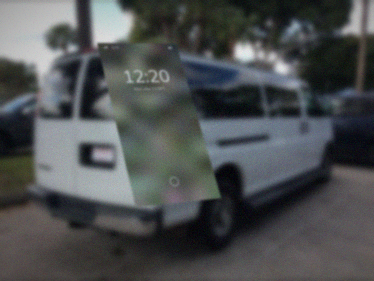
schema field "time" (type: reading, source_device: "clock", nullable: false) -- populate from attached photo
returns 12:20
